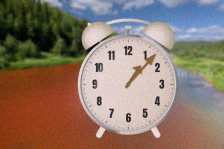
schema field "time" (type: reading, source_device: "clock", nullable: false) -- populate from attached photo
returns 1:07
